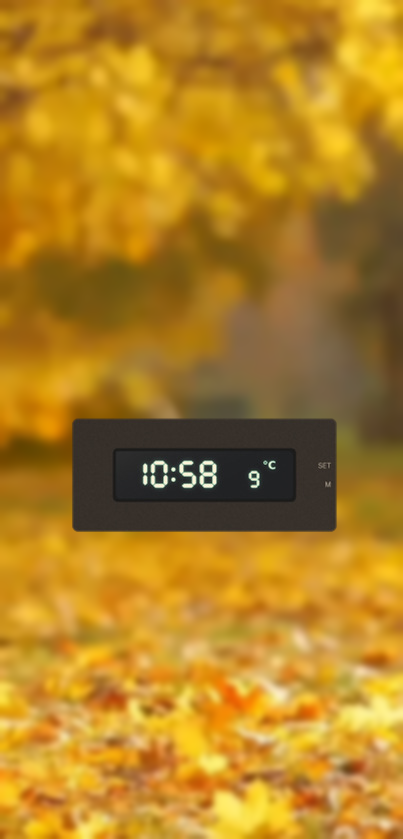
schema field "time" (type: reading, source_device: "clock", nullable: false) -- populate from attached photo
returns 10:58
